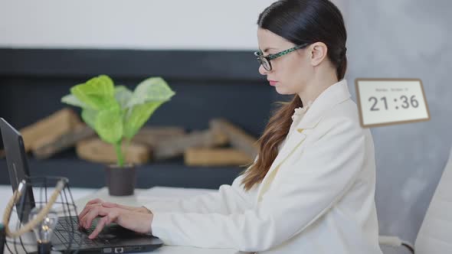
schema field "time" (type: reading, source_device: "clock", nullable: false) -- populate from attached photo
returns 21:36
